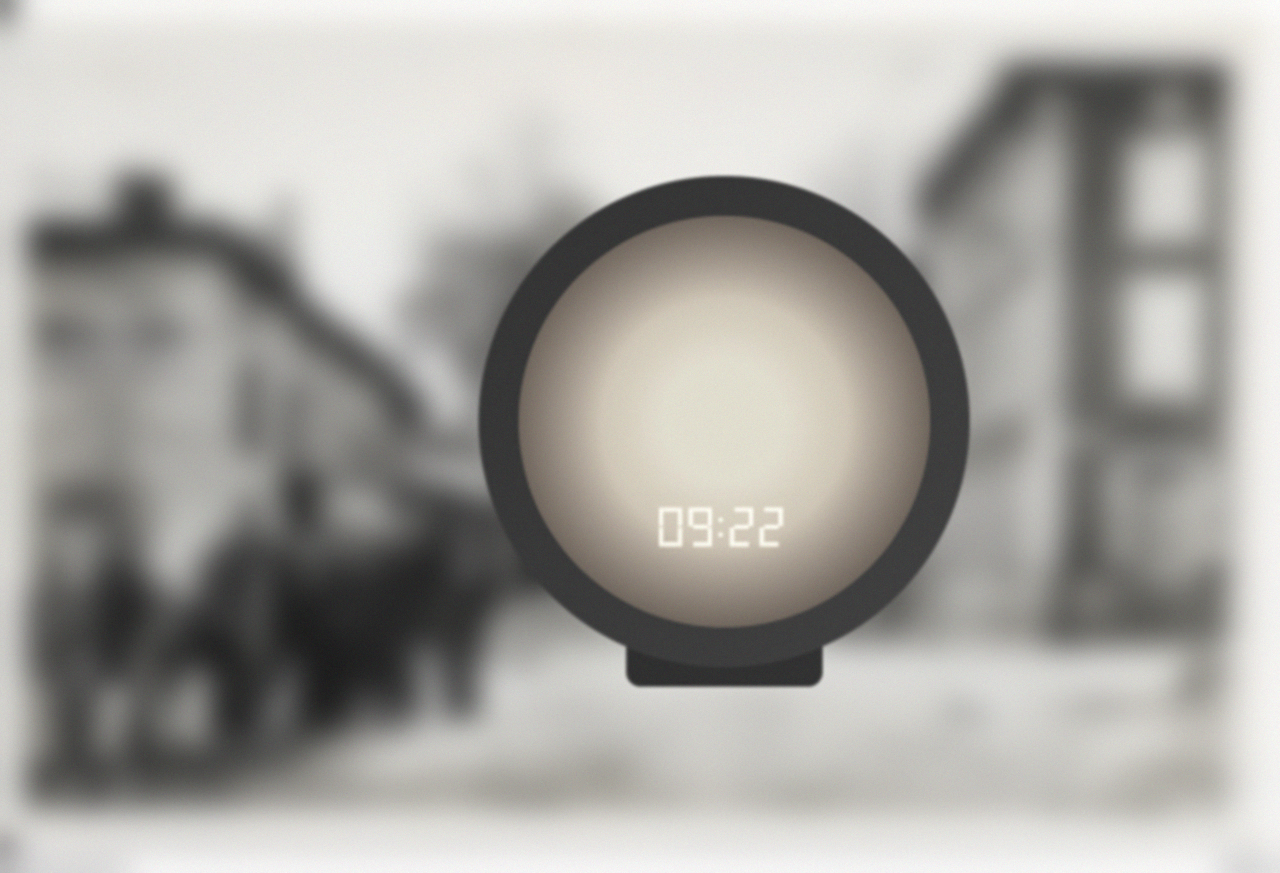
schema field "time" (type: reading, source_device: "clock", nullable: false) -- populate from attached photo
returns 9:22
